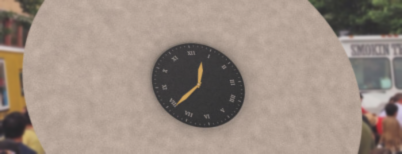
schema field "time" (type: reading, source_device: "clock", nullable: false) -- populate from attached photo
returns 12:39
